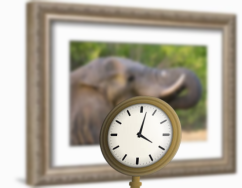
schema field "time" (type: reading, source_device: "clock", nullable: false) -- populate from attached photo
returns 4:02
